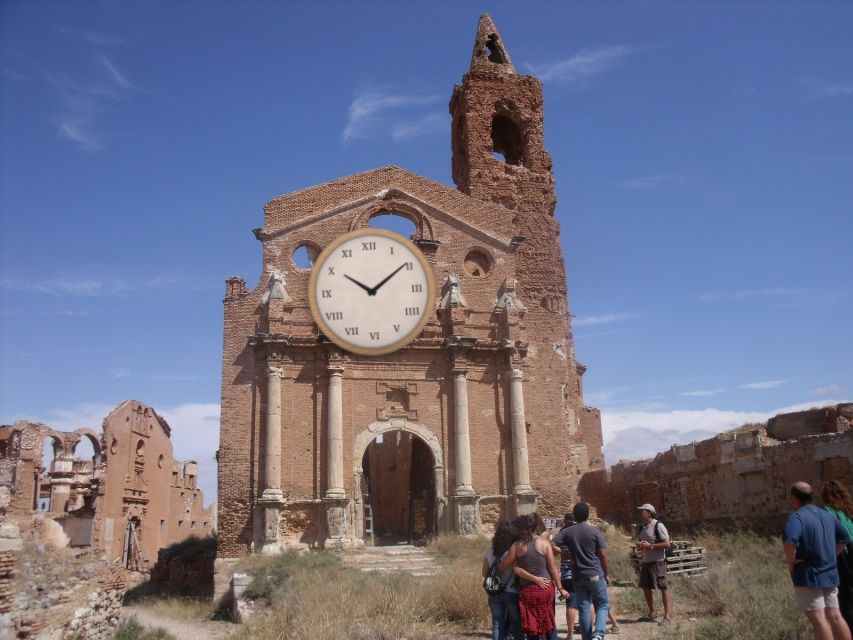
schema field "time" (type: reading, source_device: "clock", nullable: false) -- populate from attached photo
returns 10:09
